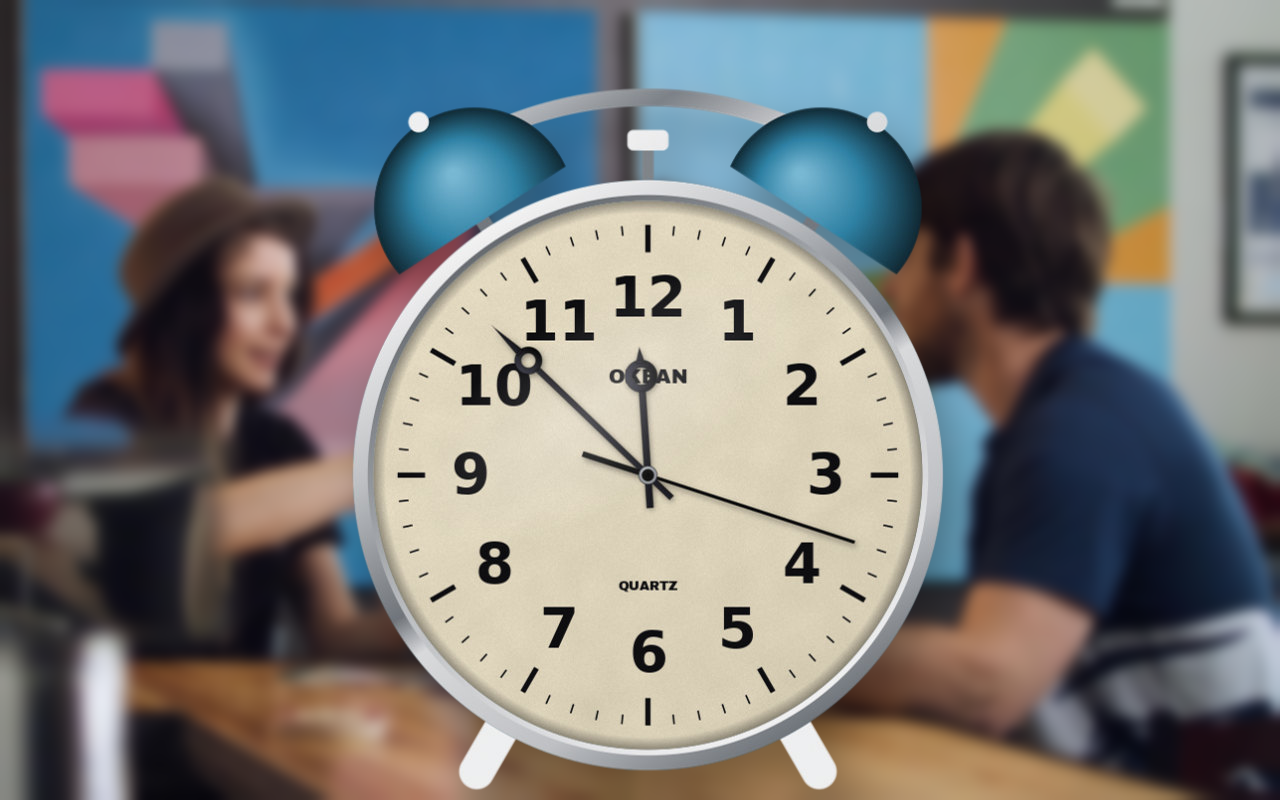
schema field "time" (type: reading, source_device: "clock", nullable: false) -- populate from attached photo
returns 11:52:18
